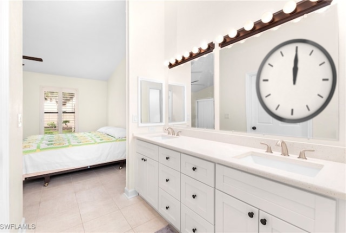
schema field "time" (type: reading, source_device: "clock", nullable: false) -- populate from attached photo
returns 12:00
